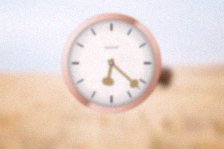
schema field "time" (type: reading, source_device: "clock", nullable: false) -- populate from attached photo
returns 6:22
